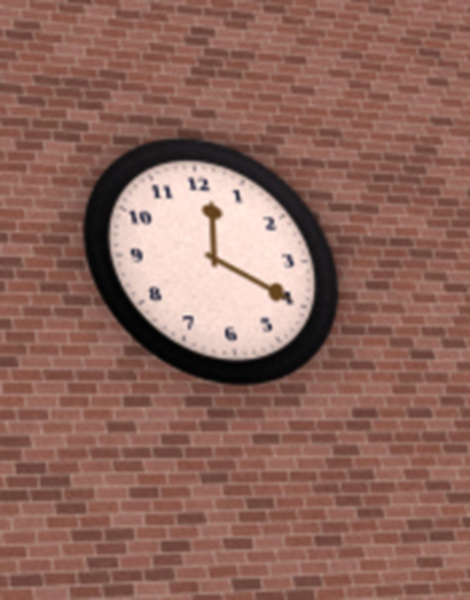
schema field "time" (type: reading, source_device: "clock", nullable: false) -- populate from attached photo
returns 12:20
